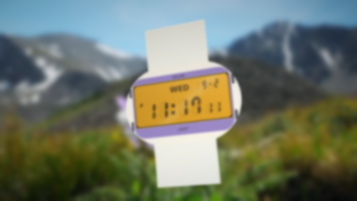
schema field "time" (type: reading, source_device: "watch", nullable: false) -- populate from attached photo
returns 11:17:11
